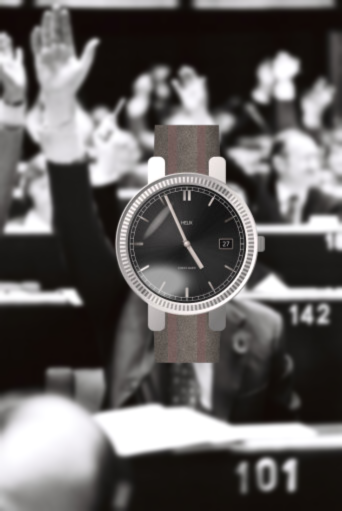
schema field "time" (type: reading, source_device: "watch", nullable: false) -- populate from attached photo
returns 4:56
